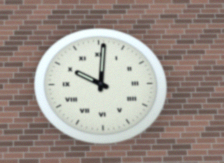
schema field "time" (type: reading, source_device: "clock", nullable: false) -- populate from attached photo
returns 10:01
